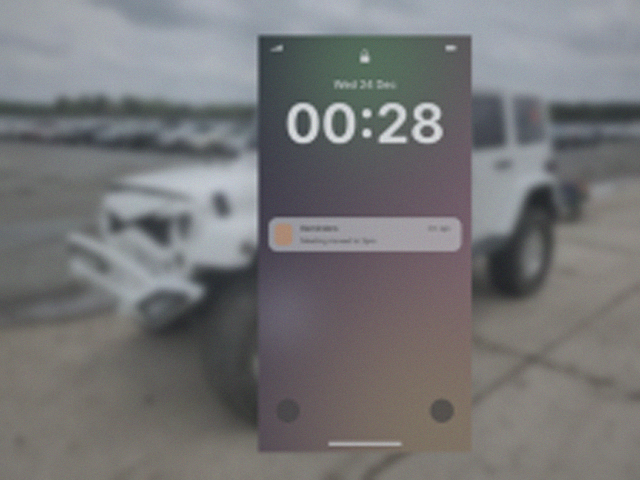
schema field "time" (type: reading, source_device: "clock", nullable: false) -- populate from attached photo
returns 0:28
